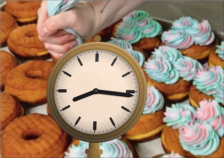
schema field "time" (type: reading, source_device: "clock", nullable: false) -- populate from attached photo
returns 8:16
